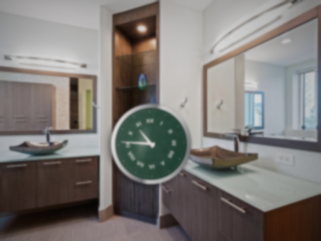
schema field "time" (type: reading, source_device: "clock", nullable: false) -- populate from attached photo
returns 10:46
